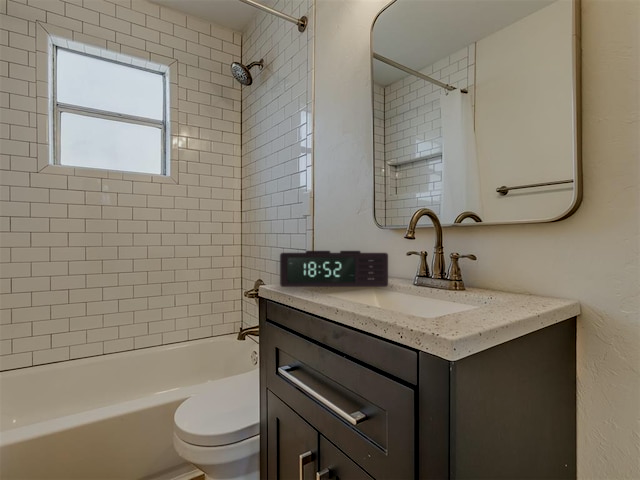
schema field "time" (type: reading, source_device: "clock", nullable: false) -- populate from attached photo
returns 18:52
